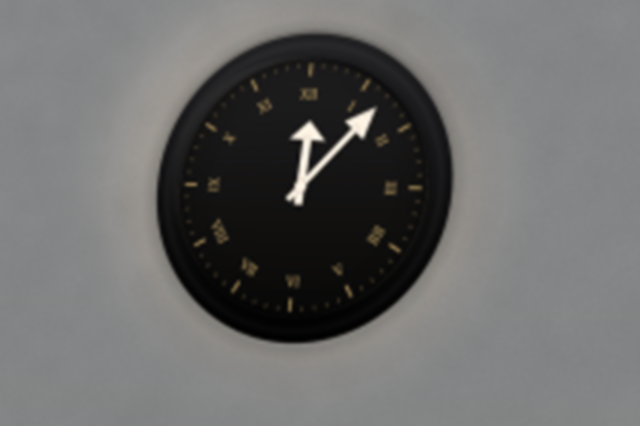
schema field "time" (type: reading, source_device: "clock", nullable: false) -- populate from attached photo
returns 12:07
